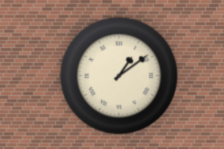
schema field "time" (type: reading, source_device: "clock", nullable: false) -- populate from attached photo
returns 1:09
